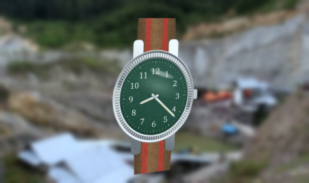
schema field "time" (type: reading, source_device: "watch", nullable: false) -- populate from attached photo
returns 8:22
